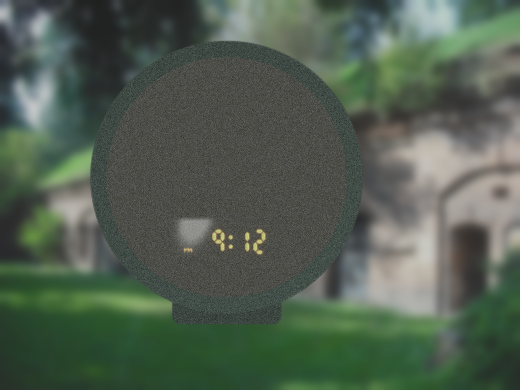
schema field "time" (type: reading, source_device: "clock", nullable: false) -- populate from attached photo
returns 9:12
